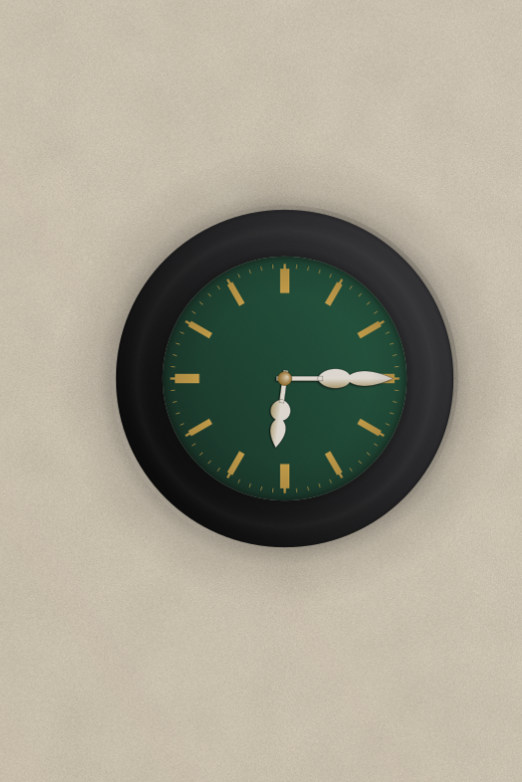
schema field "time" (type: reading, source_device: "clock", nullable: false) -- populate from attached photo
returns 6:15
